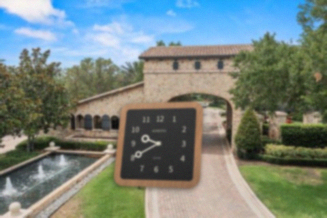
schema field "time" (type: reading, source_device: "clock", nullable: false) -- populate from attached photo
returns 9:40
